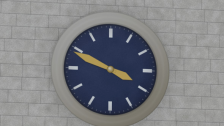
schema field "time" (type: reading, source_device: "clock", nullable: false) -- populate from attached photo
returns 3:49
